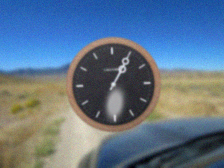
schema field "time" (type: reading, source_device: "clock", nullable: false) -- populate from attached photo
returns 1:05
